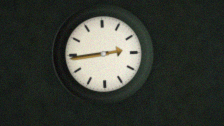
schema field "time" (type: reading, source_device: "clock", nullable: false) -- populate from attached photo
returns 2:44
